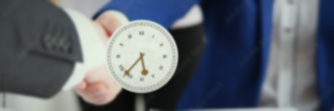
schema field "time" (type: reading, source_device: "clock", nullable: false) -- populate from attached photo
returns 5:37
